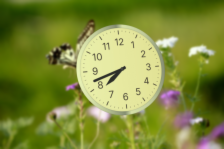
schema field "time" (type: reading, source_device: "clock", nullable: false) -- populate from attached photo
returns 7:42
